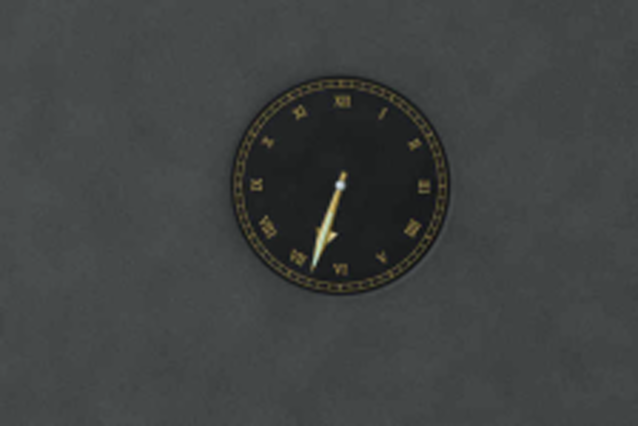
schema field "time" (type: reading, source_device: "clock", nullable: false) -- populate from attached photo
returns 6:33
